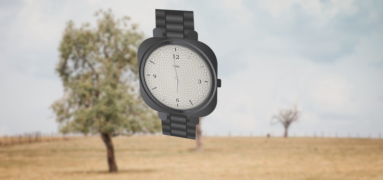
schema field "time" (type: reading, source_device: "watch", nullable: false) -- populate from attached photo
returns 5:59
